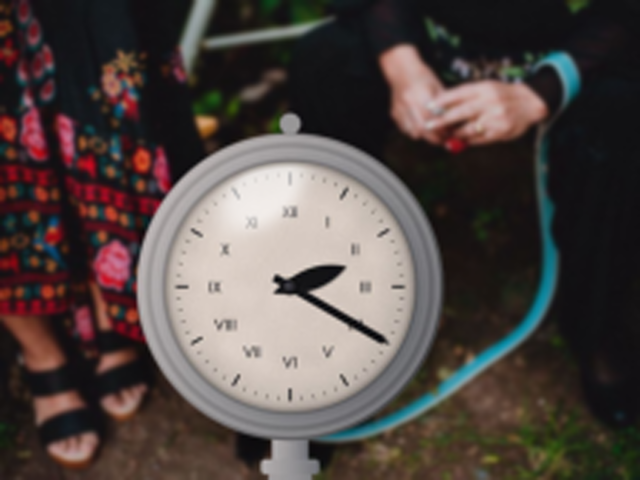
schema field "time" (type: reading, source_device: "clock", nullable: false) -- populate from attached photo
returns 2:20
